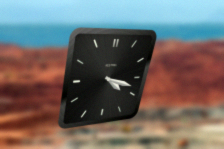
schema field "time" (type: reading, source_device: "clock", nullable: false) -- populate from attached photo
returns 4:18
